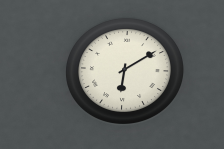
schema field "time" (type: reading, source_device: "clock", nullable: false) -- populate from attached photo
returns 6:09
